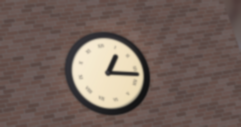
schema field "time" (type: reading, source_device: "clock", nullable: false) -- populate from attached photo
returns 1:17
